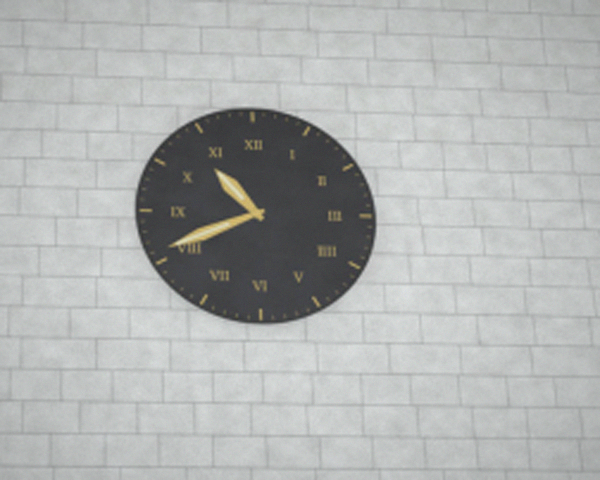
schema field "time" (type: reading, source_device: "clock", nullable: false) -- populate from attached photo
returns 10:41
